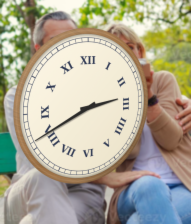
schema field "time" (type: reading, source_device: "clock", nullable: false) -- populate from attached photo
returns 2:41
